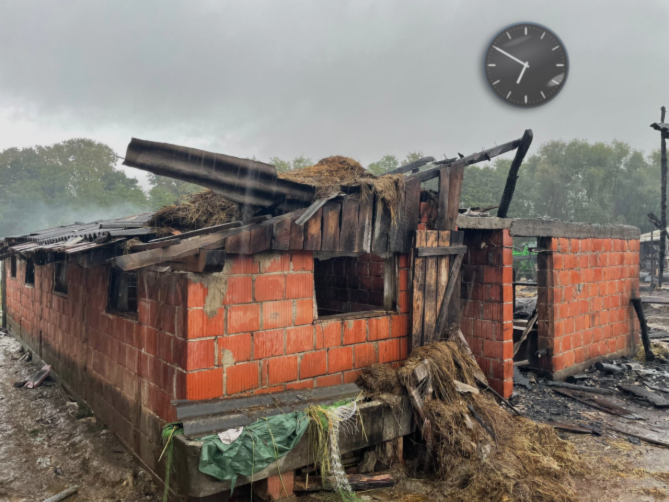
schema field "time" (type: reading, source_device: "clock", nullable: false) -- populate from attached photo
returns 6:50
